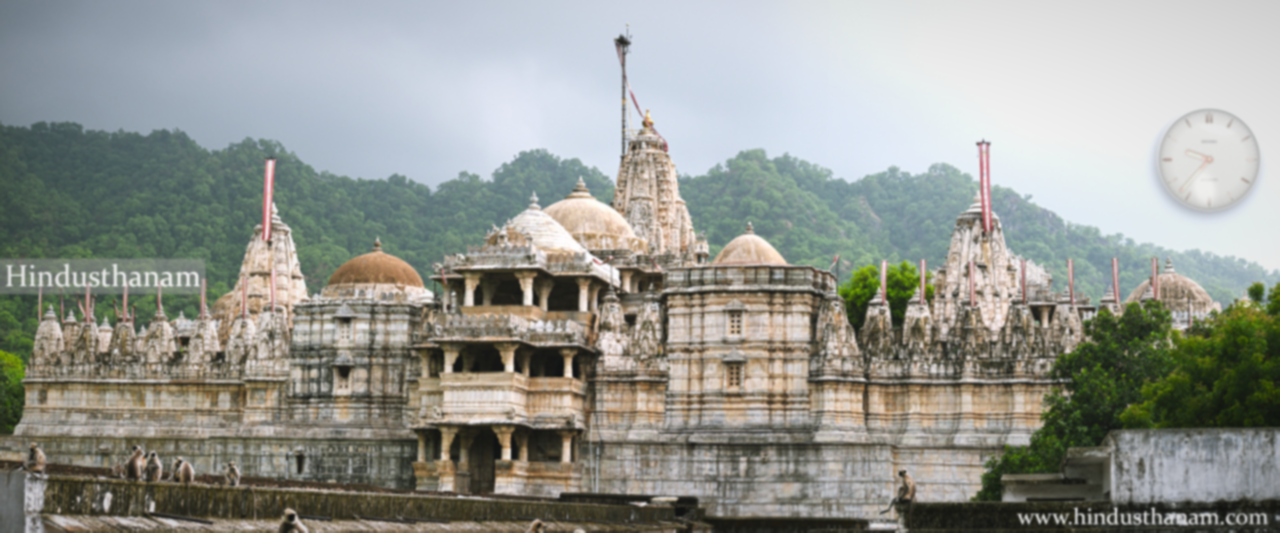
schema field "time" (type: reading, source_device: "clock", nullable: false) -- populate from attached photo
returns 9:37
